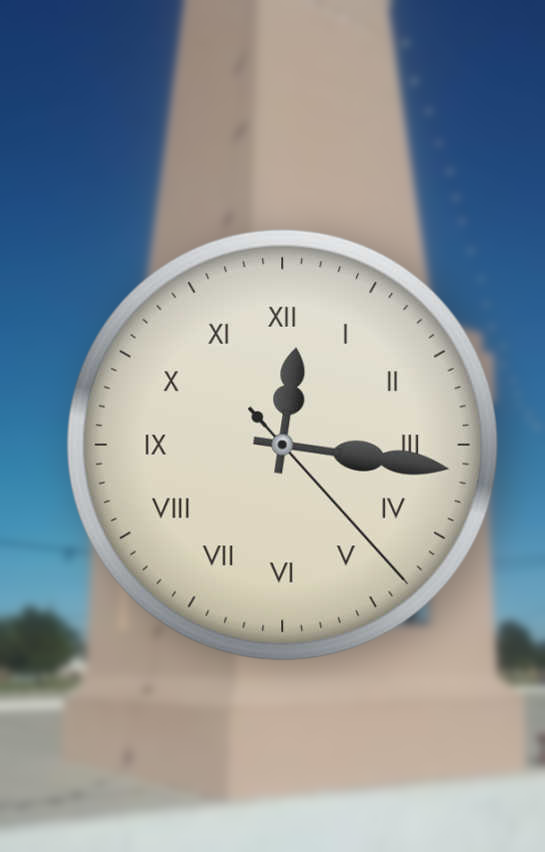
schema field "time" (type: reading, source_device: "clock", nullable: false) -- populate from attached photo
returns 12:16:23
